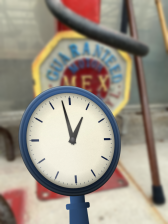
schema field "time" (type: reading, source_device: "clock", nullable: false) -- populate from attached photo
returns 12:58
